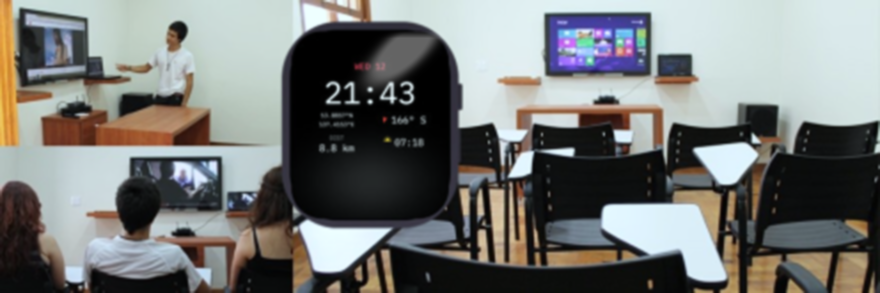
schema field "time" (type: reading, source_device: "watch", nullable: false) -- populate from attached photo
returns 21:43
